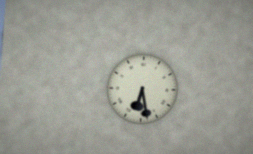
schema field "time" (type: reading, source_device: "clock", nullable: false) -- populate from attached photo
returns 6:28
